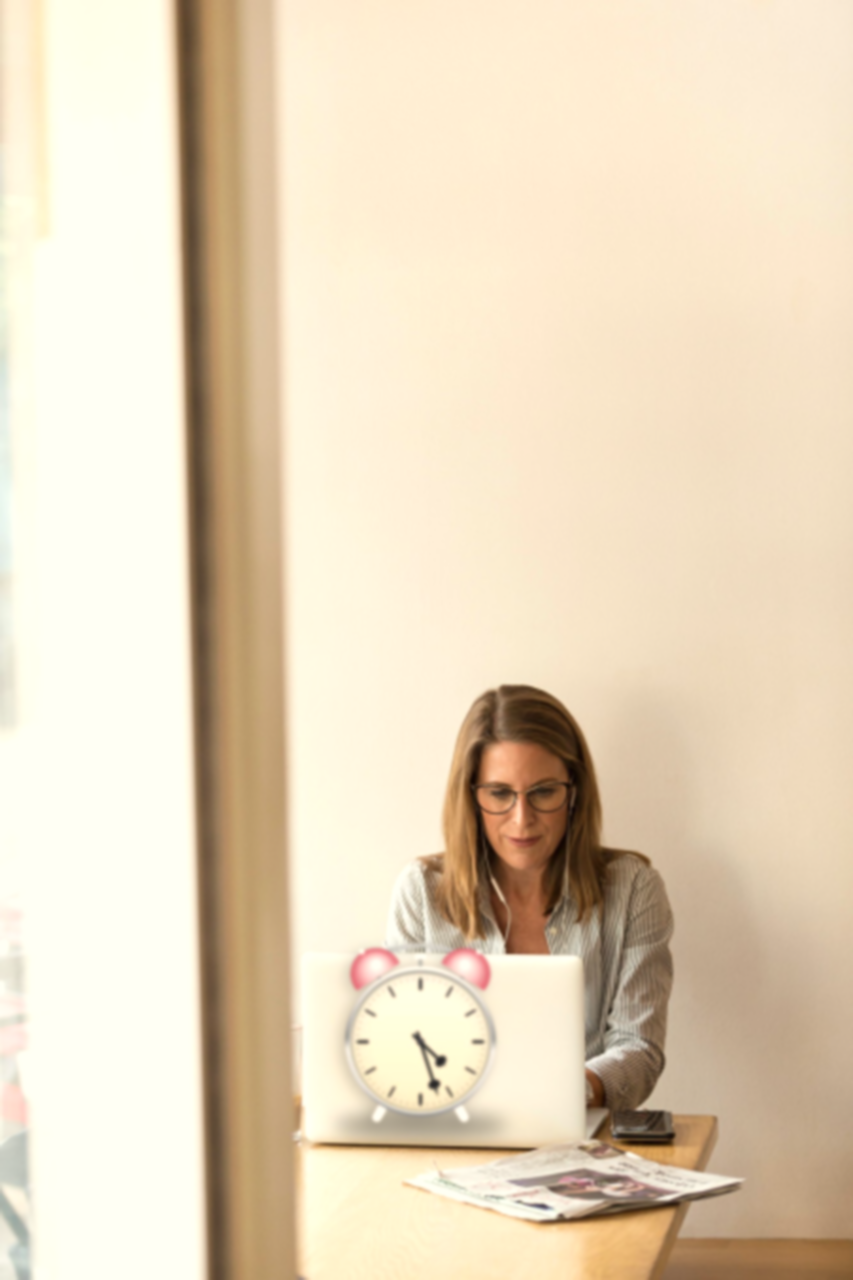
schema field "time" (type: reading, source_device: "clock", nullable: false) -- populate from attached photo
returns 4:27
